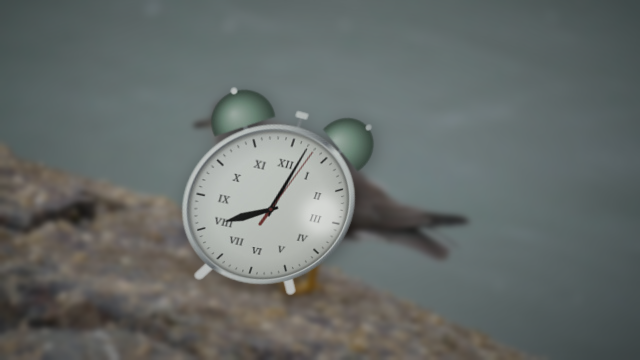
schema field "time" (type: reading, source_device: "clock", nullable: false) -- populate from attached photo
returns 8:02:03
